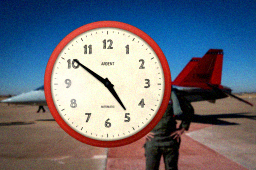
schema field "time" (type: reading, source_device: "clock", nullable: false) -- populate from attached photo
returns 4:51
